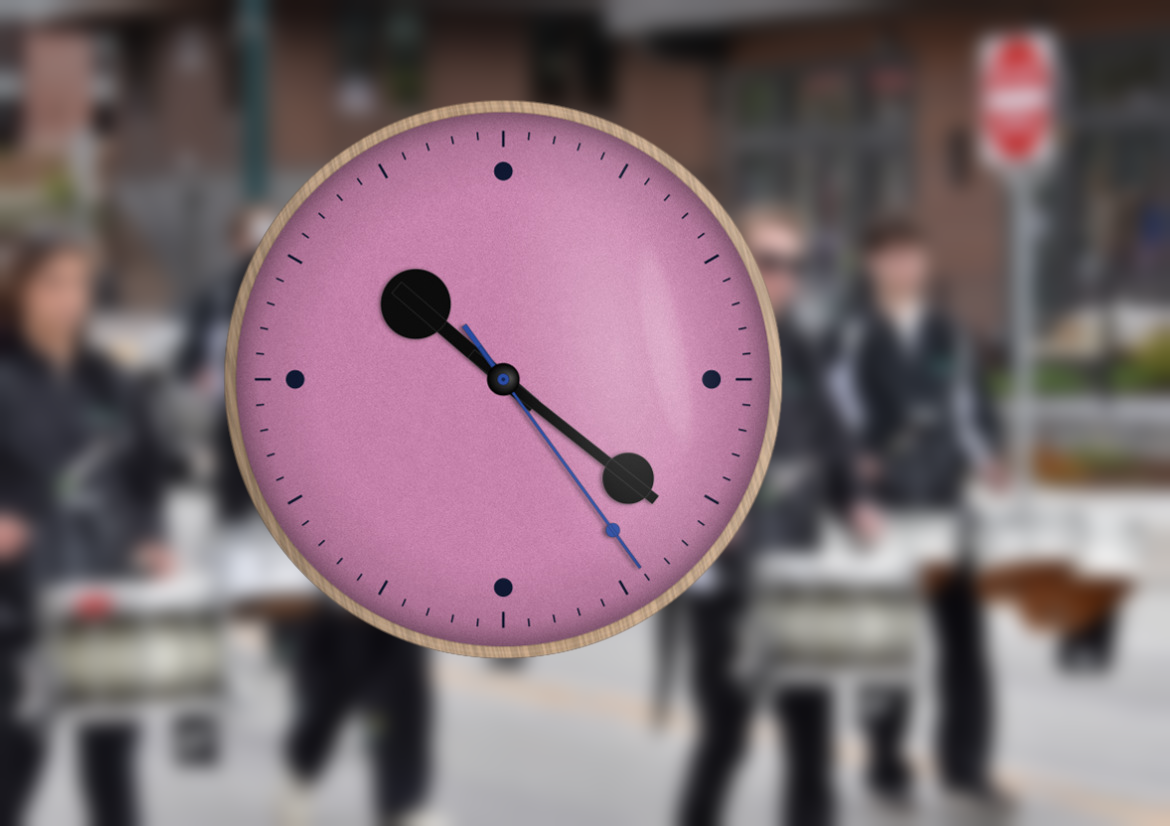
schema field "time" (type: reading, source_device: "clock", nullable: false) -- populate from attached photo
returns 10:21:24
